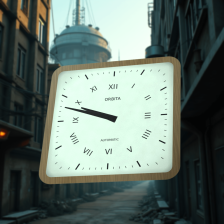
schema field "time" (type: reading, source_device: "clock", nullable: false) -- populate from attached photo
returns 9:48
